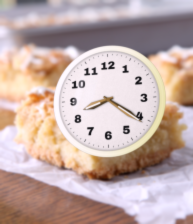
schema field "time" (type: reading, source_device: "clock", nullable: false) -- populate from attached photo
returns 8:21
